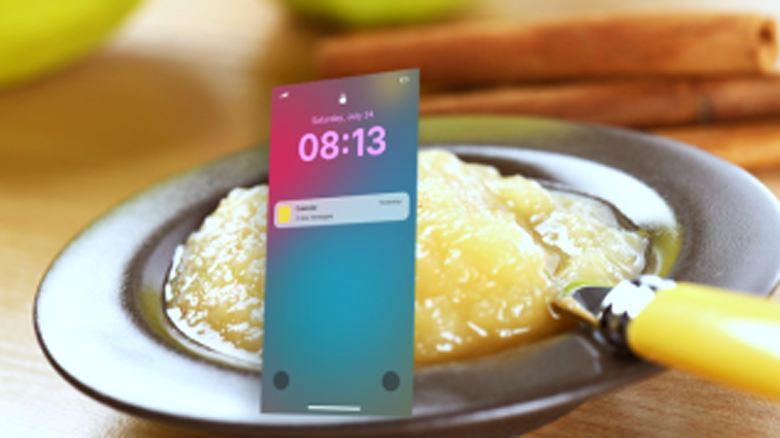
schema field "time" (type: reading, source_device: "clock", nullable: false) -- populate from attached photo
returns 8:13
